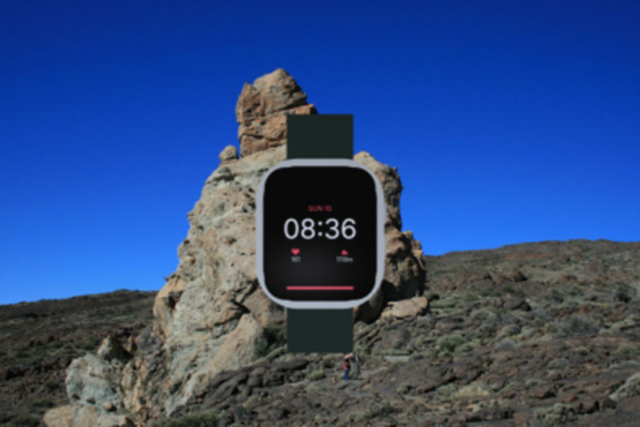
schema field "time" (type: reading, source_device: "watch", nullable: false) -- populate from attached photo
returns 8:36
